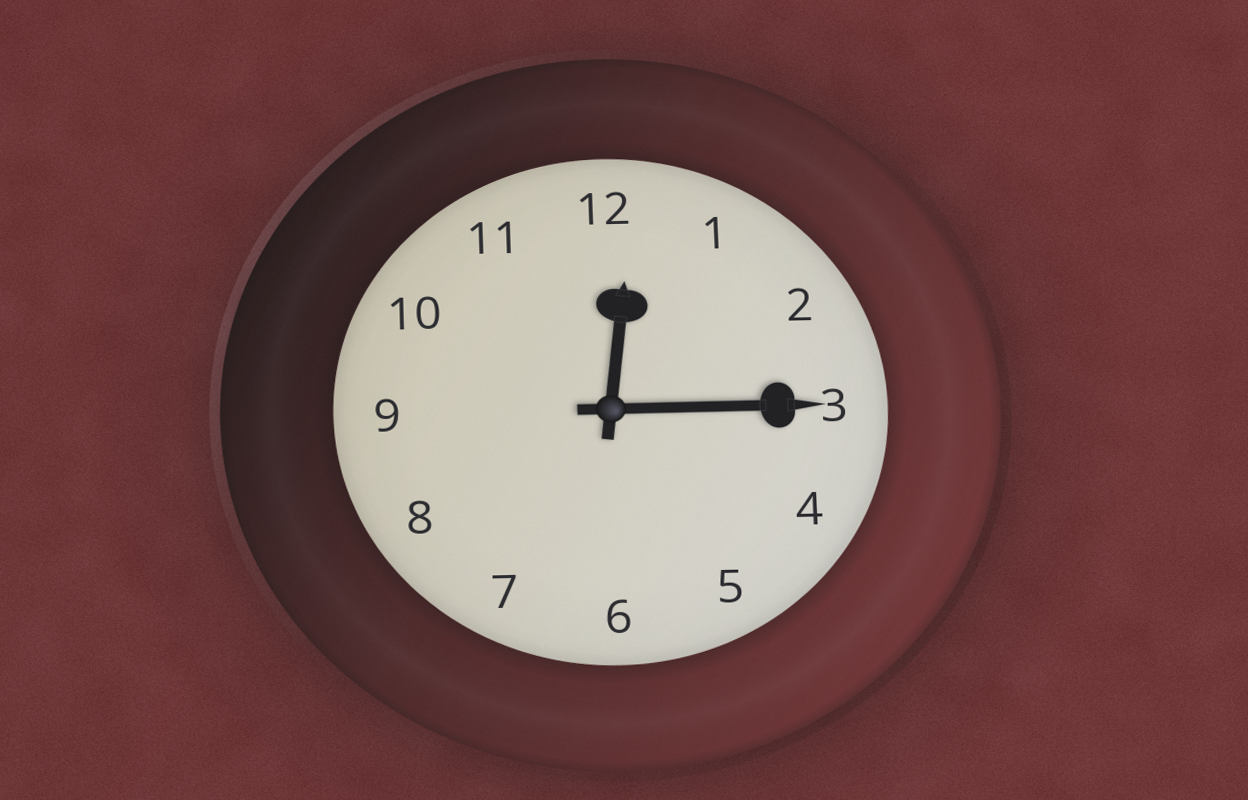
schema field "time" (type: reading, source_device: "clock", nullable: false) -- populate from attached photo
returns 12:15
